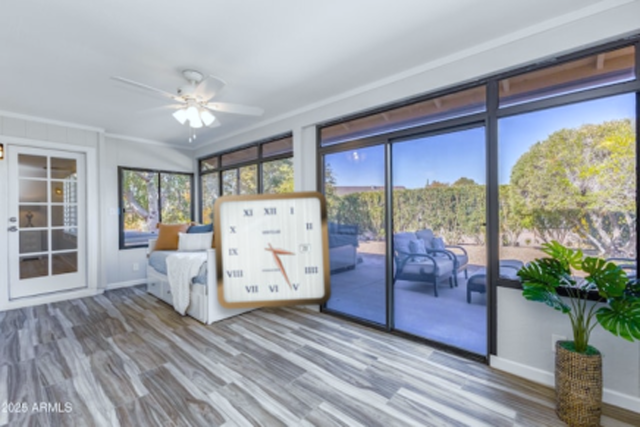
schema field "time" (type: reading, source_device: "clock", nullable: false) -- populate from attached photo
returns 3:26
